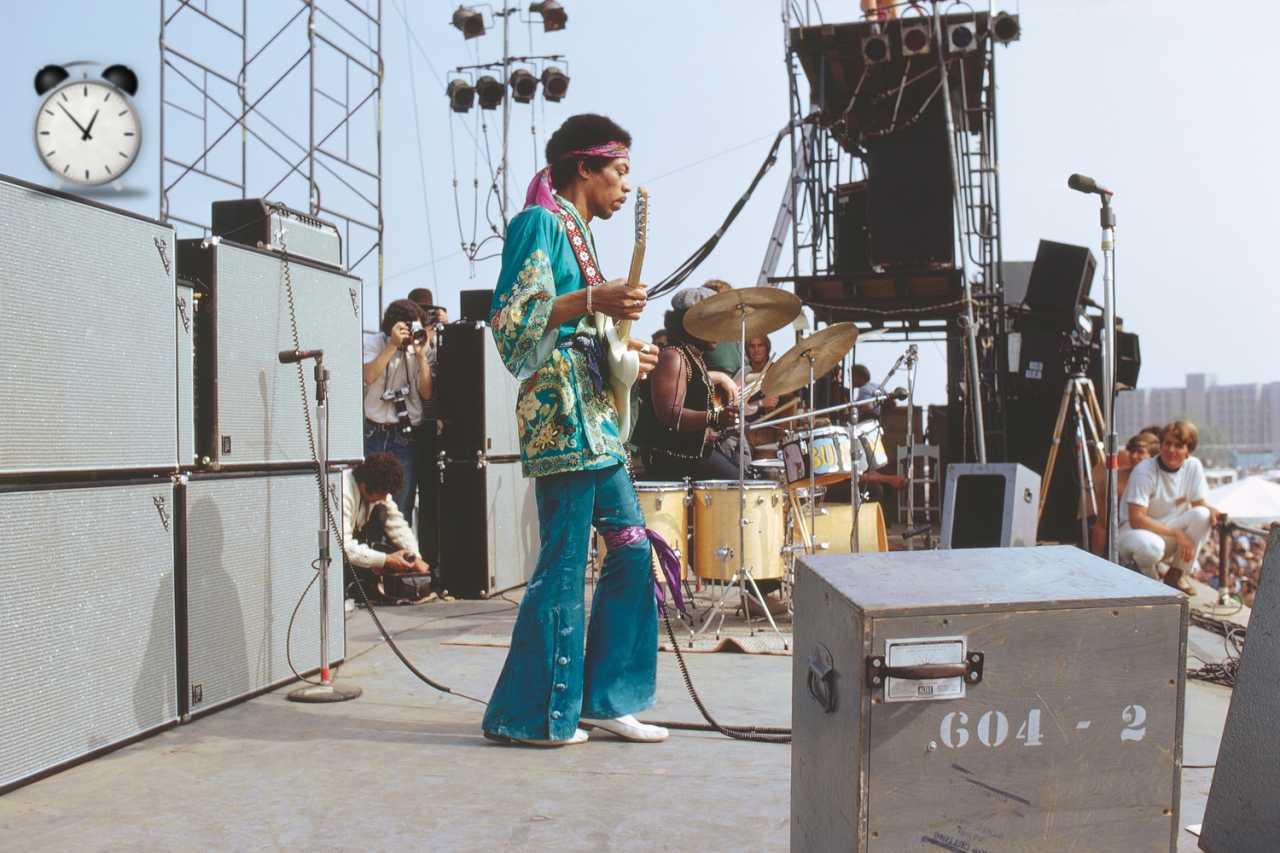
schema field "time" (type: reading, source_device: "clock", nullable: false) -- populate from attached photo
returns 12:53
